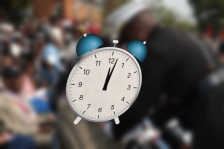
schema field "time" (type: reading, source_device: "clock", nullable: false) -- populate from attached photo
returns 12:02
